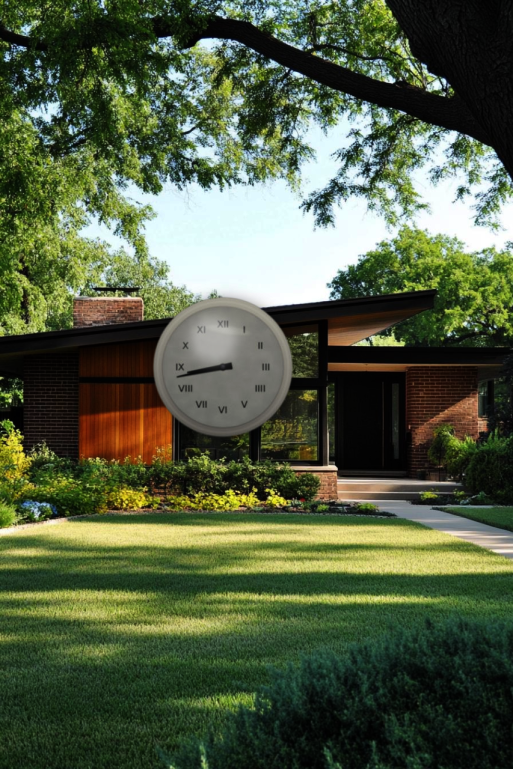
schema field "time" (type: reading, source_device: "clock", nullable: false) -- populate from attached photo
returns 8:43
